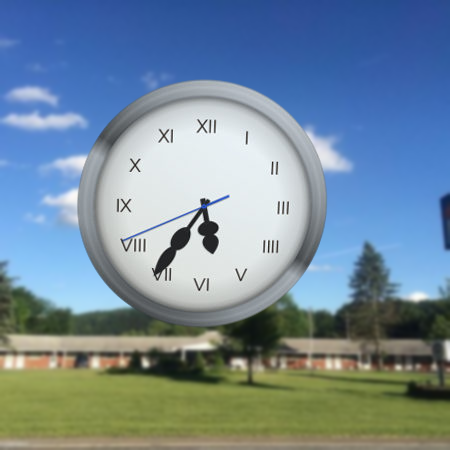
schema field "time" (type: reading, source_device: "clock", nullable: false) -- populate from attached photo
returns 5:35:41
